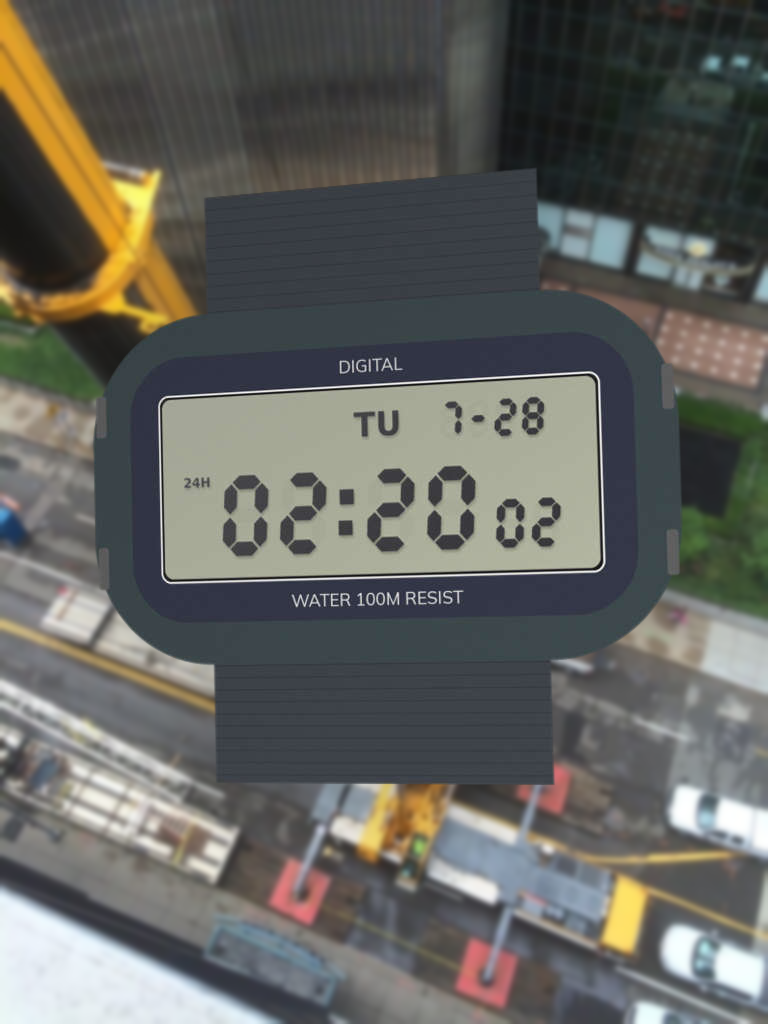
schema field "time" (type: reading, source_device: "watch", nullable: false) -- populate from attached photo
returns 2:20:02
